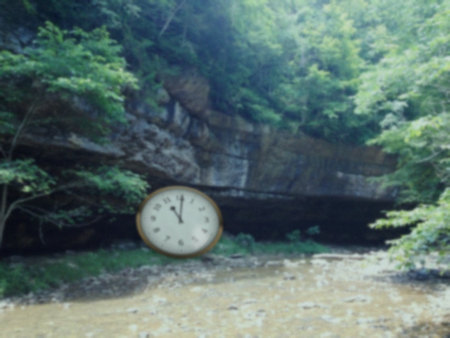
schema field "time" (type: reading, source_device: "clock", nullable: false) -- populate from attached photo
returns 11:01
